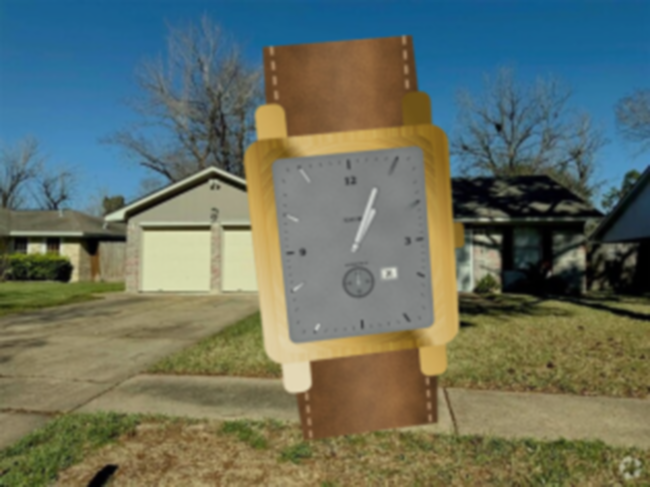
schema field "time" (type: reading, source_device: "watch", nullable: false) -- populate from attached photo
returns 1:04
